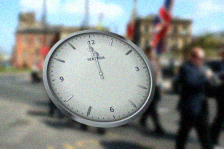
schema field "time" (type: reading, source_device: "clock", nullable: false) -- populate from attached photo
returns 11:59
